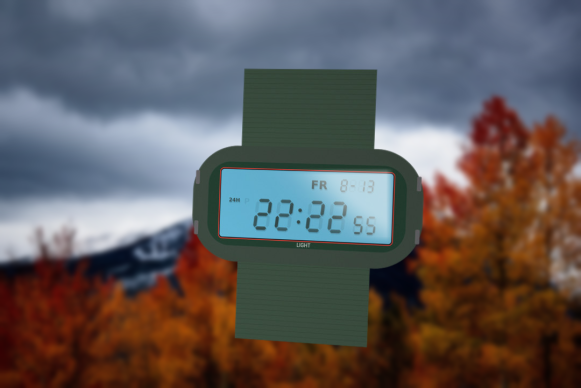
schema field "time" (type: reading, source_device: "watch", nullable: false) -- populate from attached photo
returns 22:22:55
